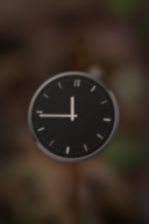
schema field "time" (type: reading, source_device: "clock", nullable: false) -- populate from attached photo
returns 11:44
